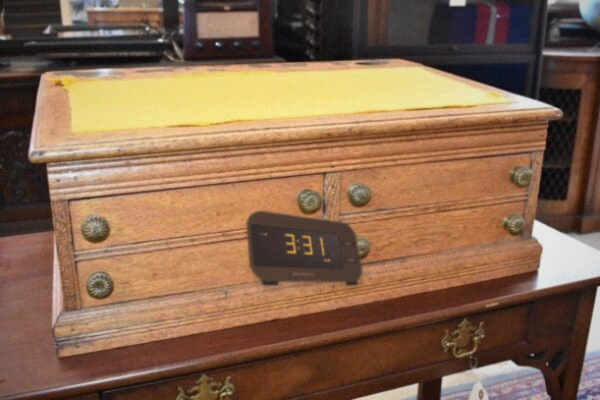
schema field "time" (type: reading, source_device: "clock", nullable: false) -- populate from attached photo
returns 3:31
